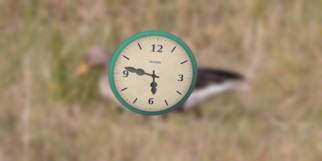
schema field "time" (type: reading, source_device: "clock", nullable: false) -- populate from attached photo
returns 5:47
